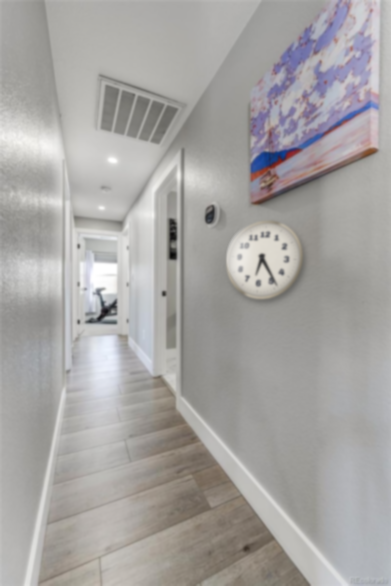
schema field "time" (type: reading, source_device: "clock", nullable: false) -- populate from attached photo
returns 6:24
